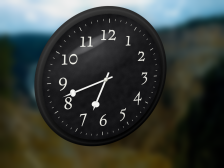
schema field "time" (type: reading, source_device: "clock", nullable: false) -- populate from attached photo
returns 6:42
